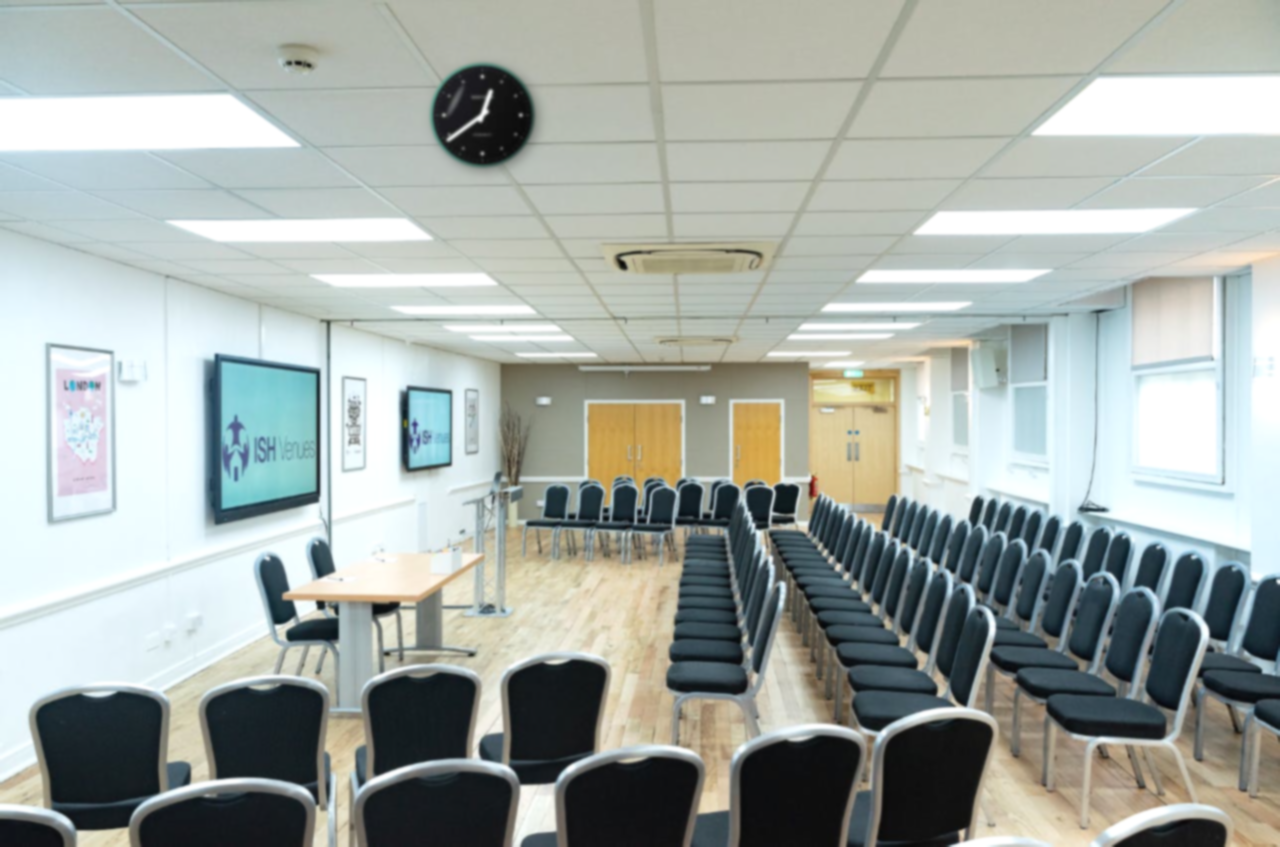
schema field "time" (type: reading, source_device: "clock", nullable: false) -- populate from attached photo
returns 12:39
